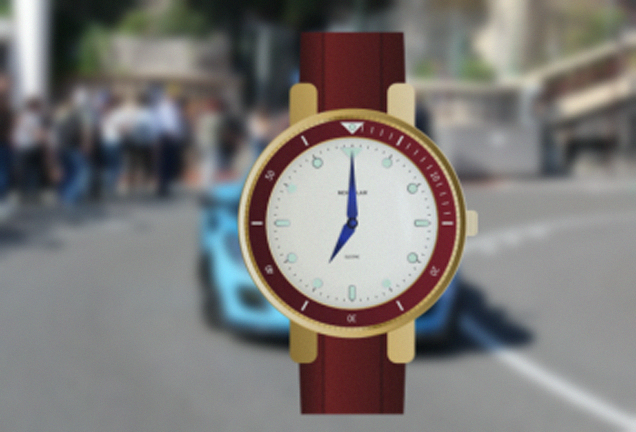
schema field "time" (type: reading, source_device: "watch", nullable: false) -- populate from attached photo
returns 7:00
